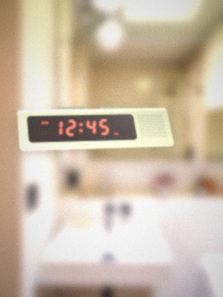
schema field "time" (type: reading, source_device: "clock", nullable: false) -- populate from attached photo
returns 12:45
